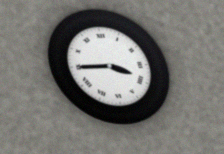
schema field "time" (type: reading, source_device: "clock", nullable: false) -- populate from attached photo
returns 3:45
